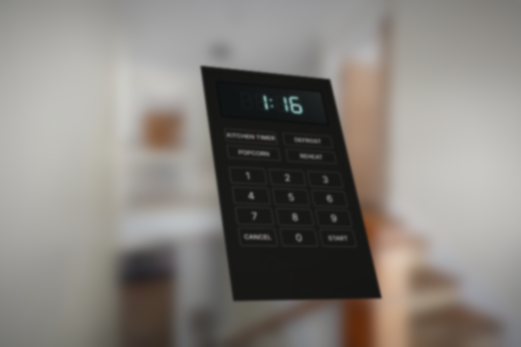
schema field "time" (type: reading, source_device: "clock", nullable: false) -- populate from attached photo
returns 1:16
